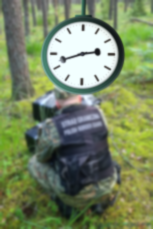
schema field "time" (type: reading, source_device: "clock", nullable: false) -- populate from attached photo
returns 2:42
